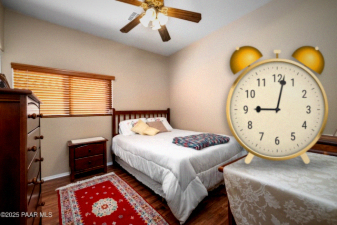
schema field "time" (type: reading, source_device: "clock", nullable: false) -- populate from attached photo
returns 9:02
